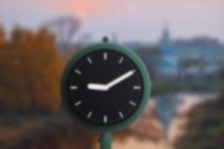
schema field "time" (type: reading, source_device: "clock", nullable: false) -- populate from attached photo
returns 9:10
